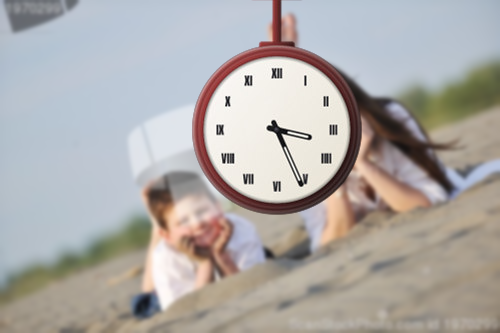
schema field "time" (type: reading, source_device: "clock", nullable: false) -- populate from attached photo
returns 3:26
